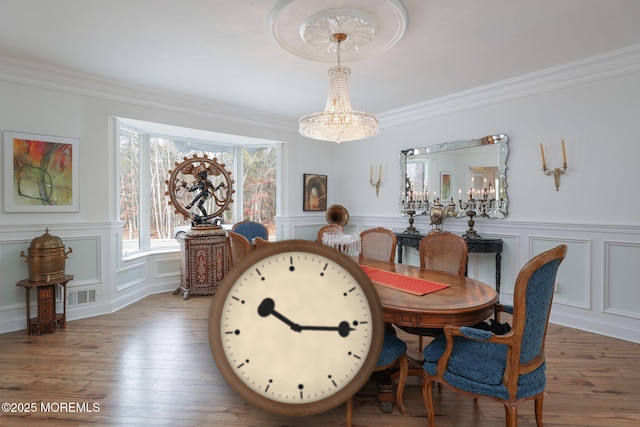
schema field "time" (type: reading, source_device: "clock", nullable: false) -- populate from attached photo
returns 10:16
